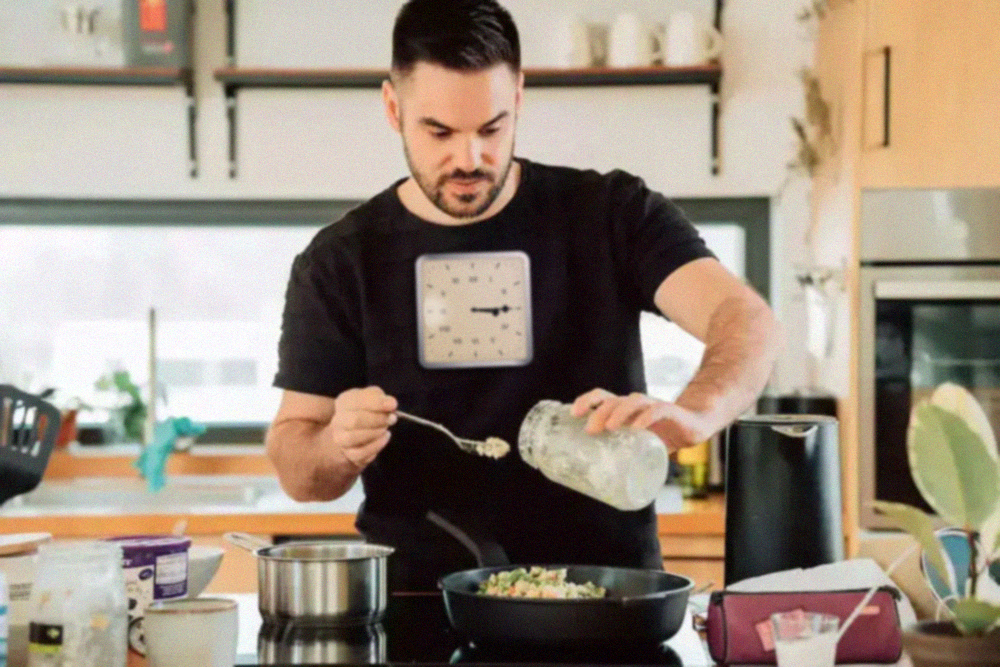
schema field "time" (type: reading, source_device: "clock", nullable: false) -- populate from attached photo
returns 3:15
